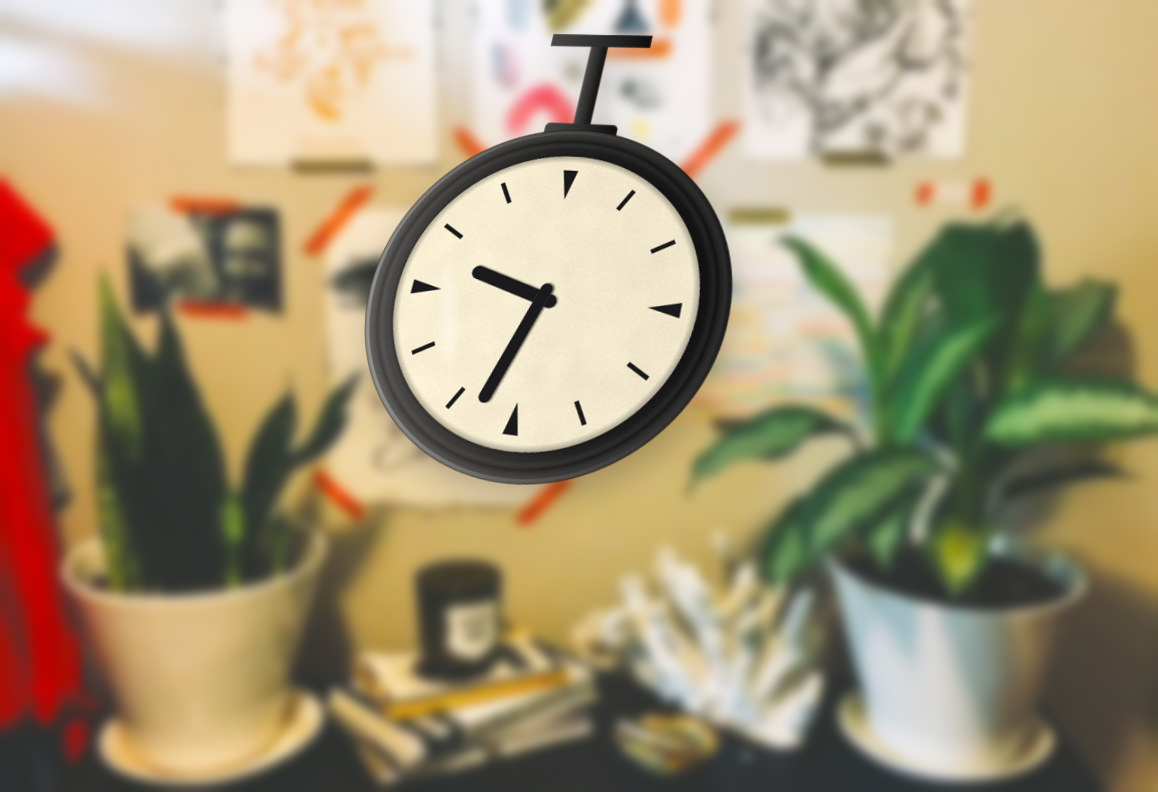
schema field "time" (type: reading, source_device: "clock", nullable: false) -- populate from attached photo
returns 9:33
